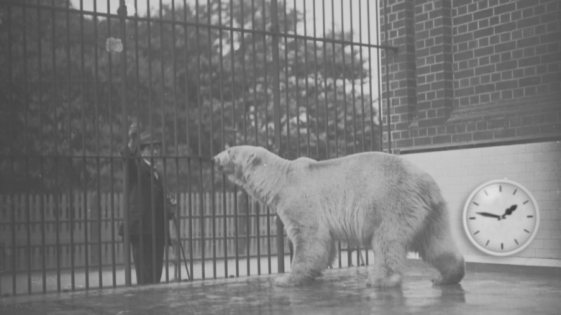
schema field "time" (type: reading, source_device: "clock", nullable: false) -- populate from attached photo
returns 1:47
